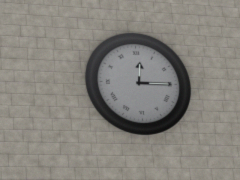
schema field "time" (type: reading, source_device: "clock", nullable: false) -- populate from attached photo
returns 12:15
